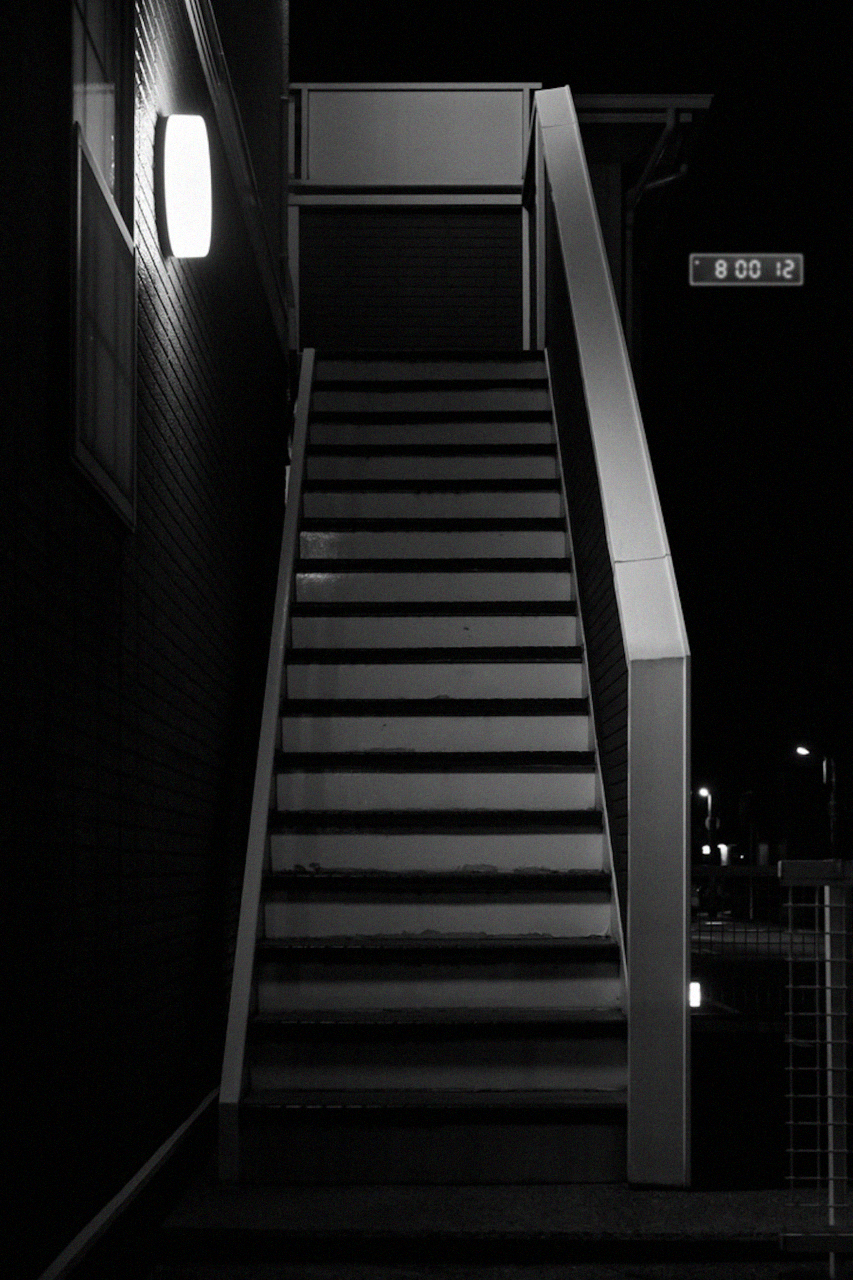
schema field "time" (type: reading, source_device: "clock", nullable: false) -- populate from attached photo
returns 8:00:12
